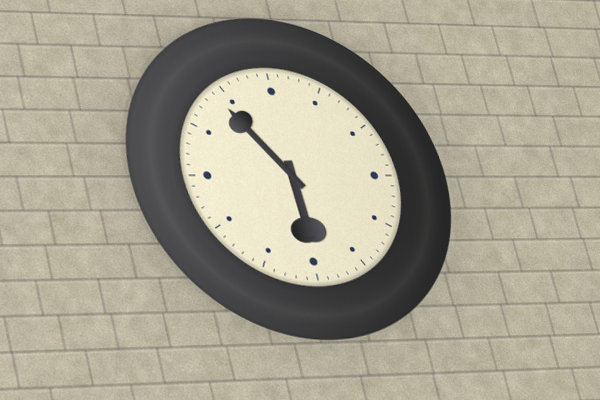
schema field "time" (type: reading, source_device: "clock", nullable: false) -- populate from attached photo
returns 5:54
